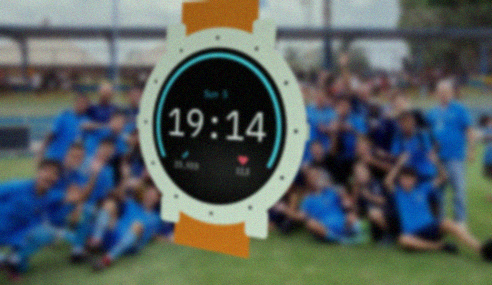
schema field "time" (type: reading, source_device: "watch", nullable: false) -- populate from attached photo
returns 19:14
